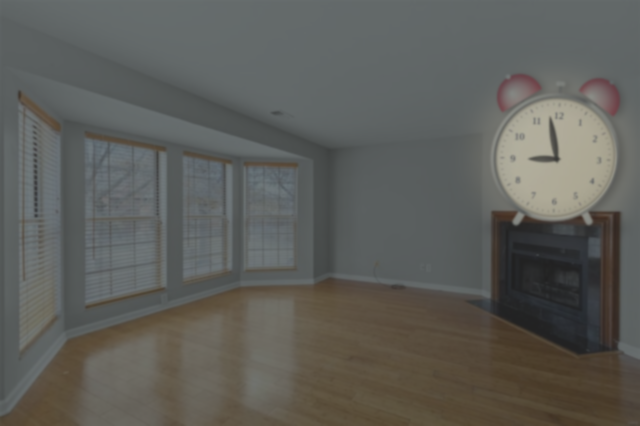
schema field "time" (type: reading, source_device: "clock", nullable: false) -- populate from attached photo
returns 8:58
